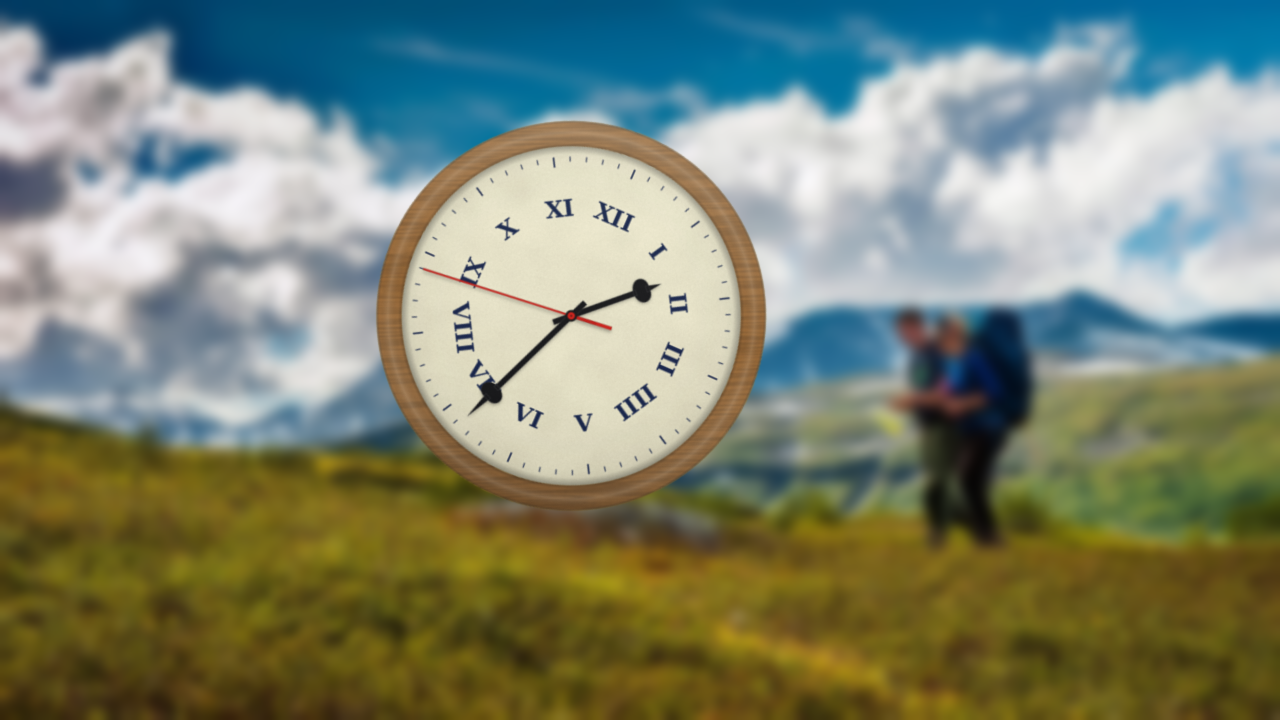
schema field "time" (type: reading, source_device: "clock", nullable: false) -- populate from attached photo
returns 1:33:44
